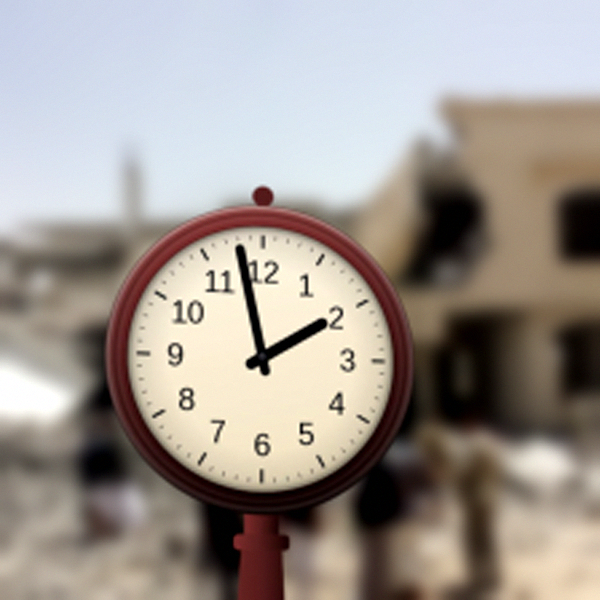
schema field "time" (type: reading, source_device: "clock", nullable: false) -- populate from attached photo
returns 1:58
